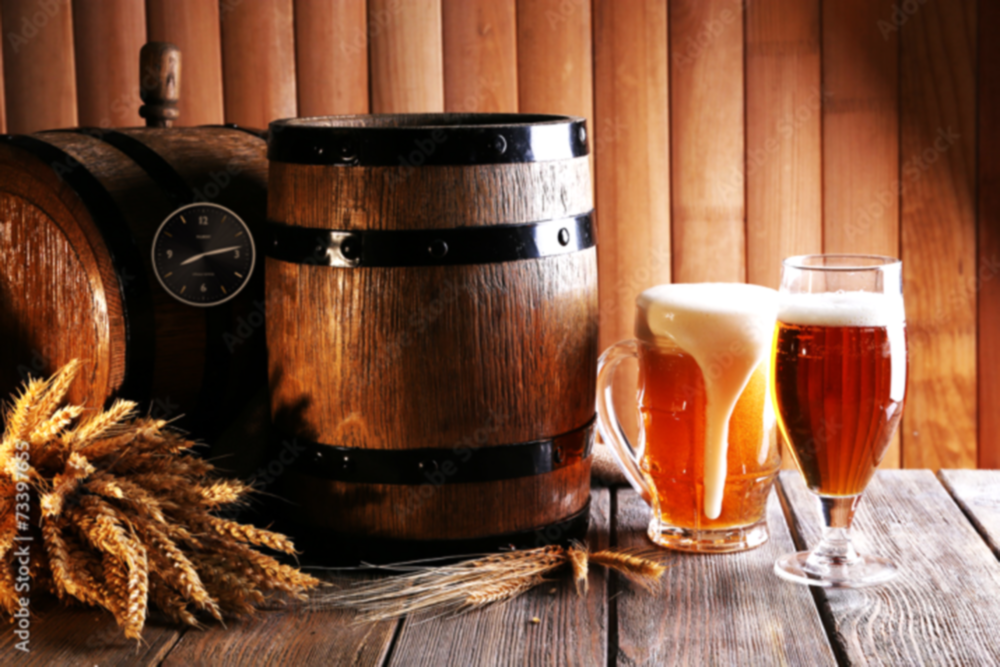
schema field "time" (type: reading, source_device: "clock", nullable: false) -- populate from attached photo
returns 8:13
